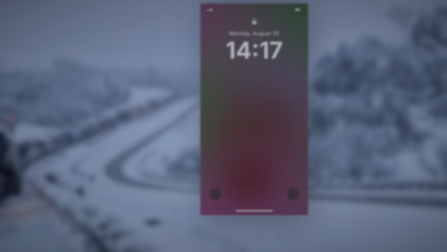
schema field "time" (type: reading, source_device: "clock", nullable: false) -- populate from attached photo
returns 14:17
